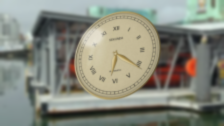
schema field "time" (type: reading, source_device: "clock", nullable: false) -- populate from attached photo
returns 6:21
